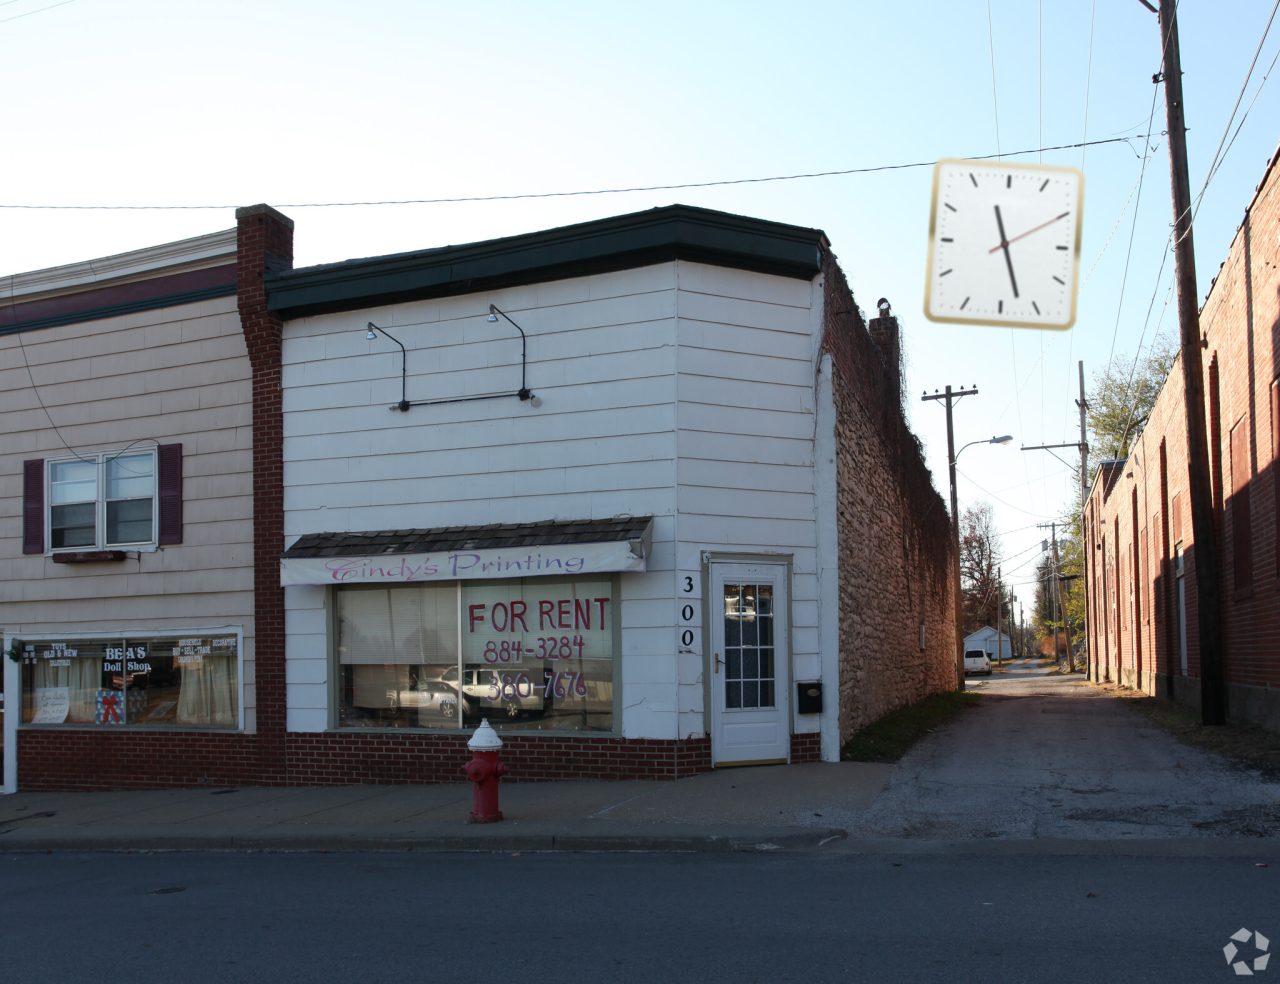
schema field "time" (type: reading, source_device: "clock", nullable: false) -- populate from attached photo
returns 11:27:10
